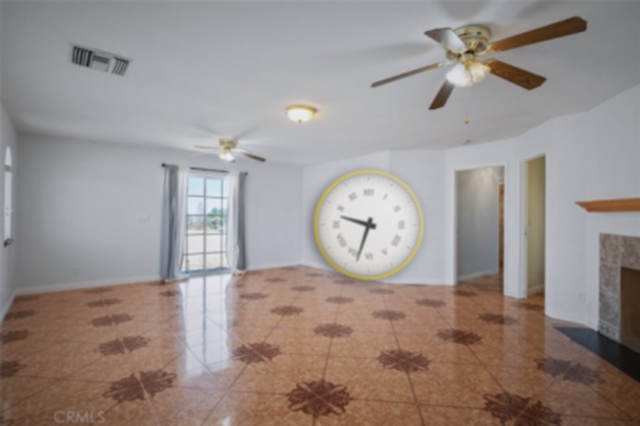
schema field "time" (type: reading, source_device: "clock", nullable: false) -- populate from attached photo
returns 9:33
